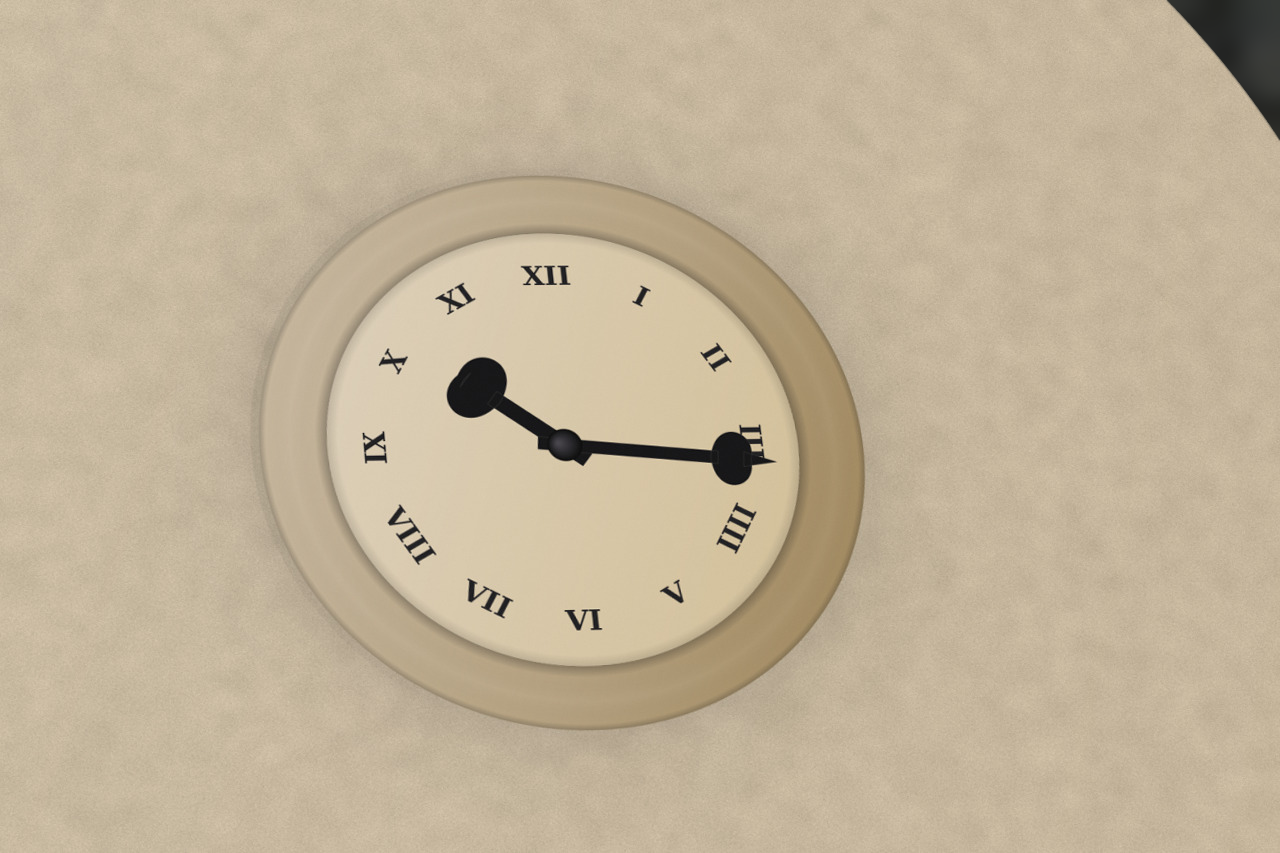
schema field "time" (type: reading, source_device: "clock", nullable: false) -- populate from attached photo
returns 10:16
